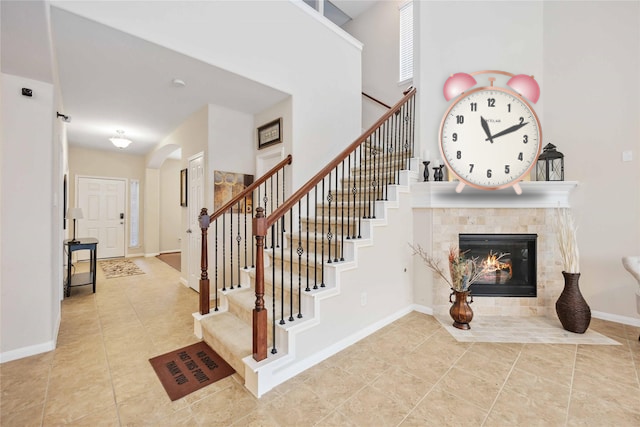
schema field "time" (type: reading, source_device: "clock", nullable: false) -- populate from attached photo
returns 11:11
